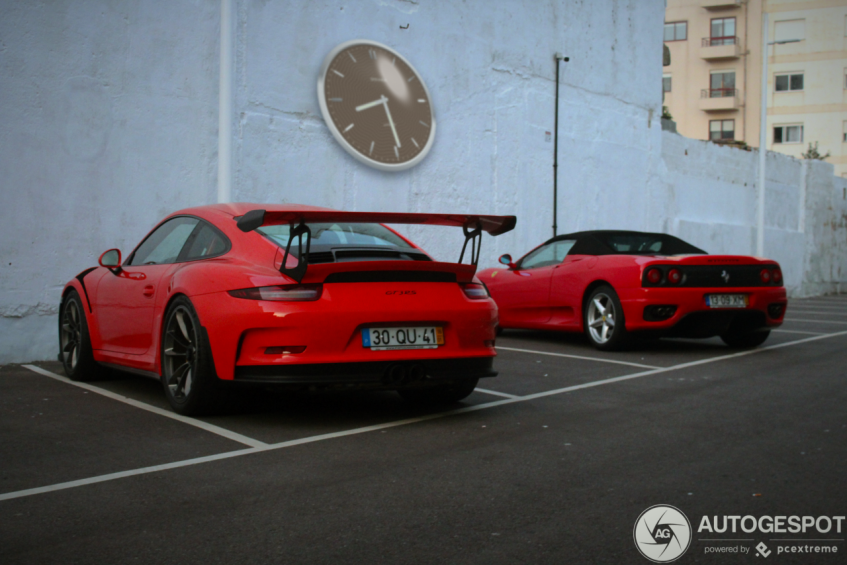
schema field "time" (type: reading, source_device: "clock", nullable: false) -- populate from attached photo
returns 8:29
